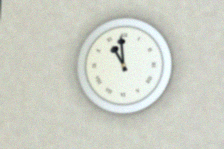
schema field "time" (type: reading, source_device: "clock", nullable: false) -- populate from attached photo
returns 10:59
